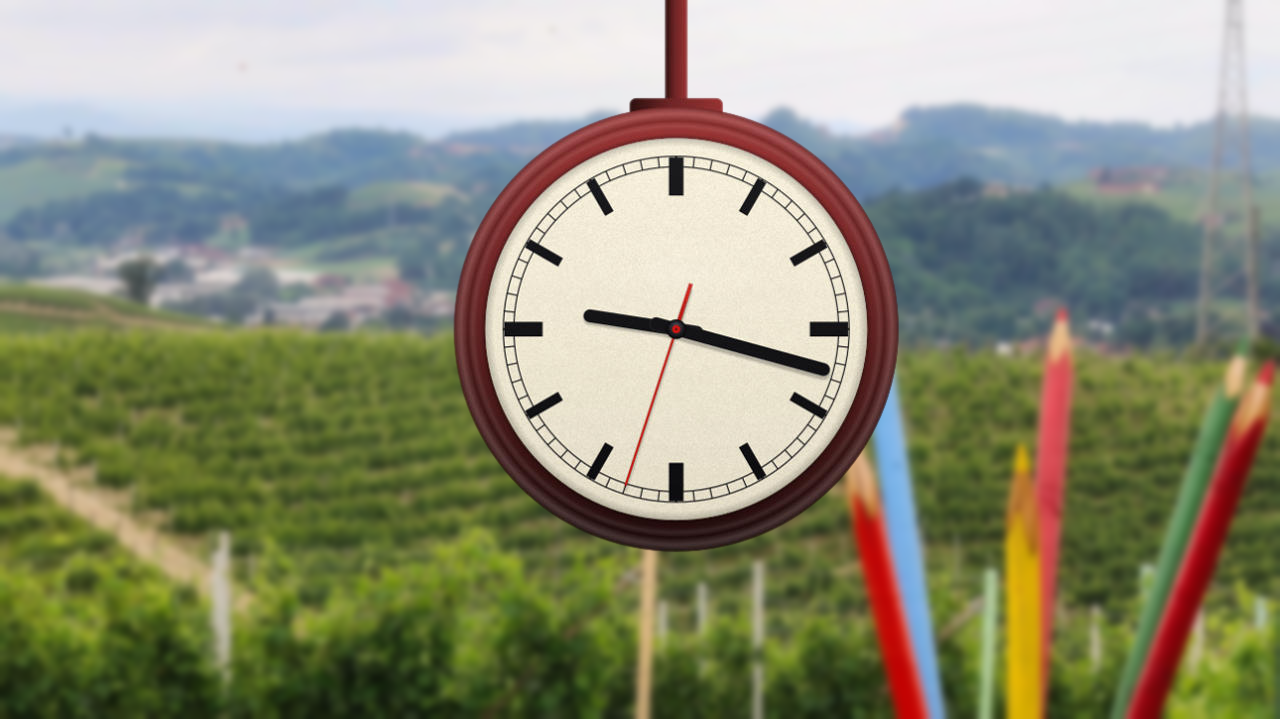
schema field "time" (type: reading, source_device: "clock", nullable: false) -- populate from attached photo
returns 9:17:33
